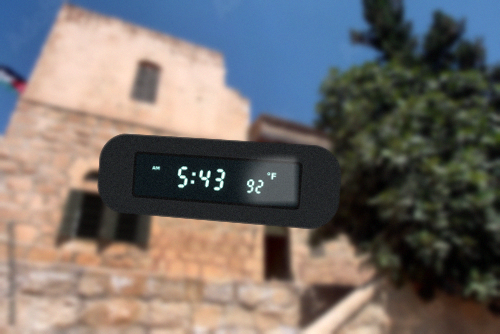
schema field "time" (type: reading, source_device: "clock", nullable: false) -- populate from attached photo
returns 5:43
